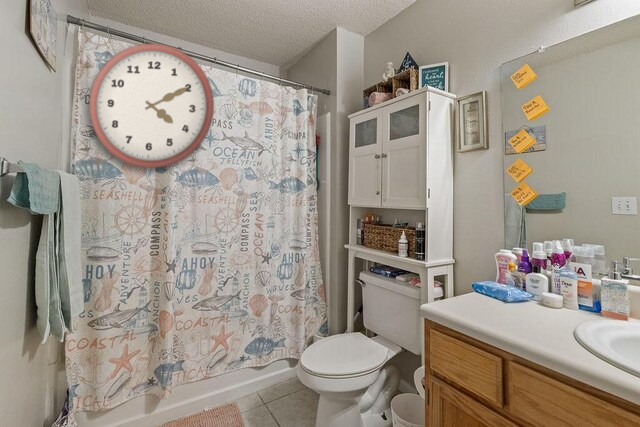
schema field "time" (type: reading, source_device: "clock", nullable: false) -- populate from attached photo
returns 4:10
